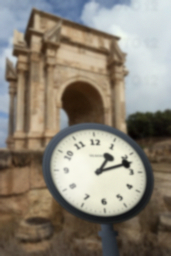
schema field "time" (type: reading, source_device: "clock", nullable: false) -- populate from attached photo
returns 1:12
